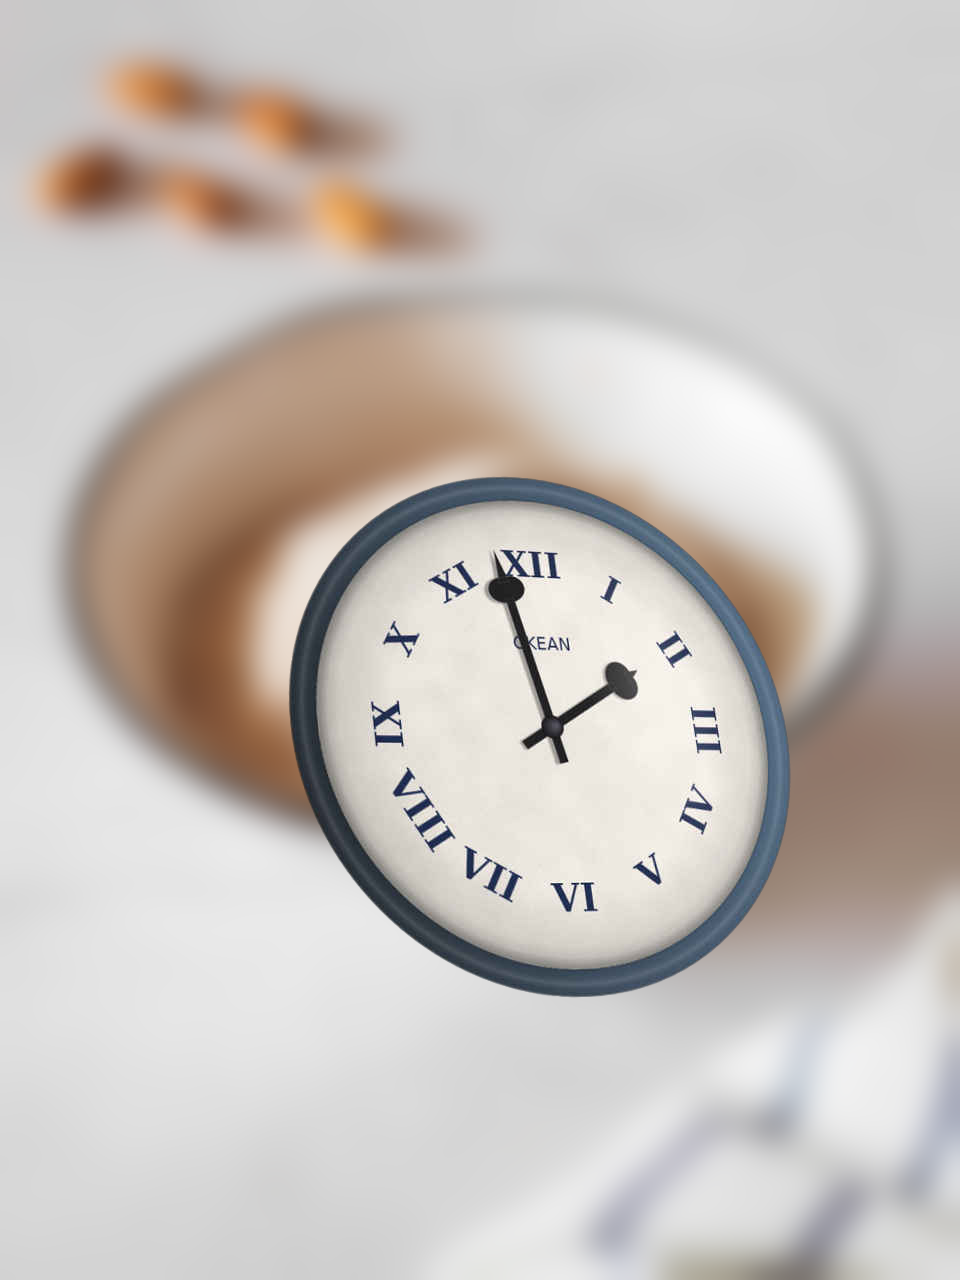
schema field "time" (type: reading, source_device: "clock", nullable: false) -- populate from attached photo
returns 1:58
